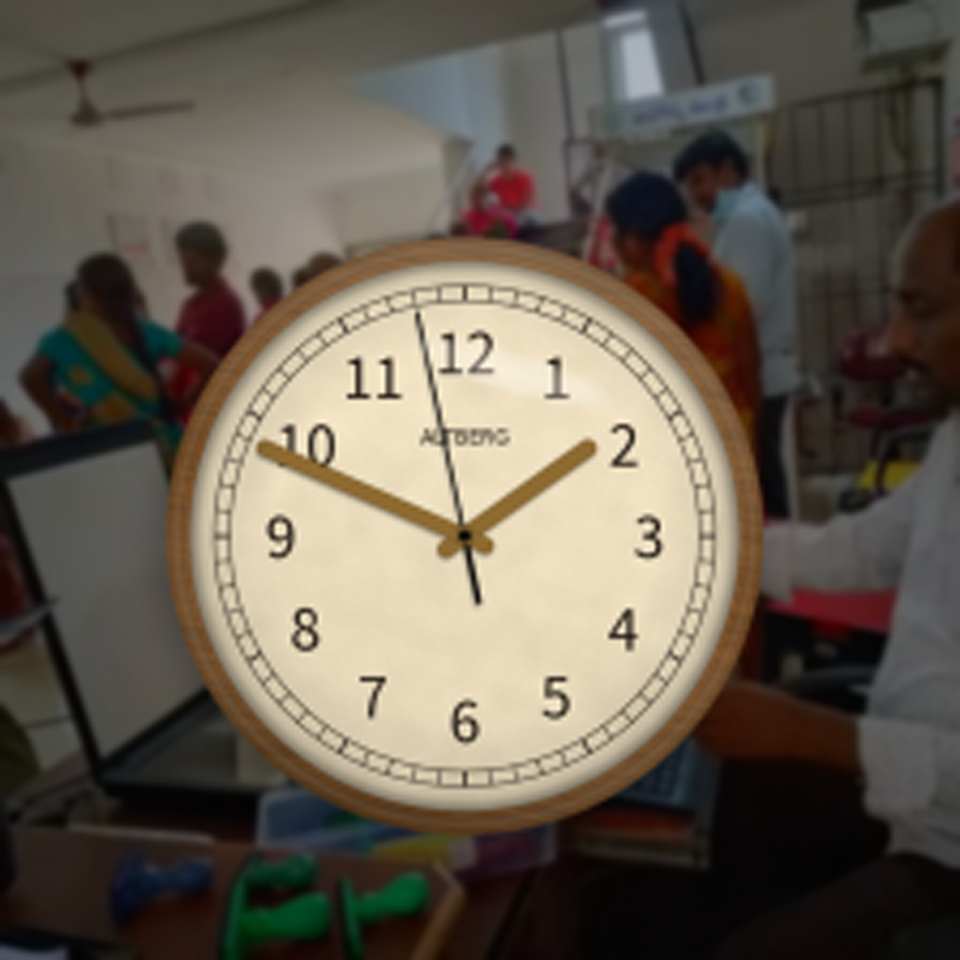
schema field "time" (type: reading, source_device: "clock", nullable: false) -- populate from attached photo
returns 1:48:58
